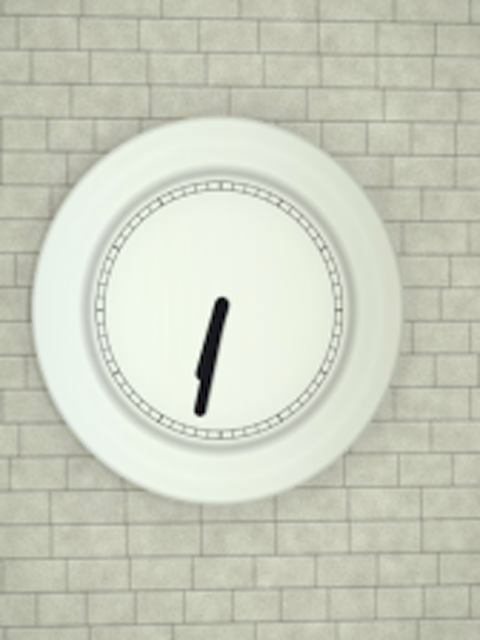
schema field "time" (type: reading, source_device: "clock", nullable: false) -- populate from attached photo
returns 6:32
